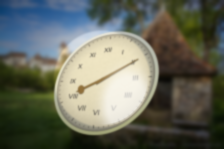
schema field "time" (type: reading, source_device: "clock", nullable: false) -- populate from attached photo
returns 8:10
